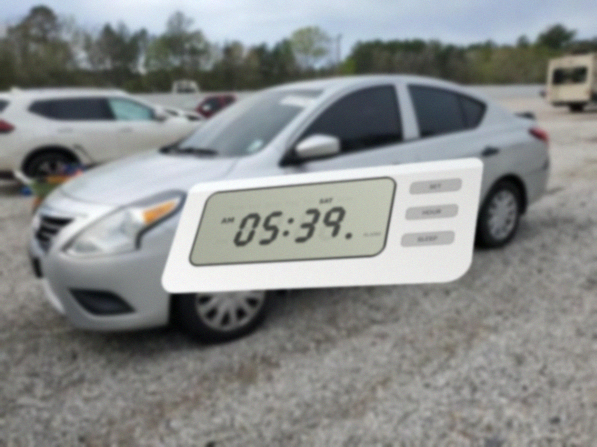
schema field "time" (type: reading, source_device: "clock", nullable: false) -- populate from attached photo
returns 5:39
